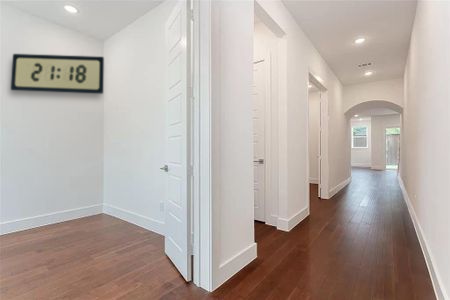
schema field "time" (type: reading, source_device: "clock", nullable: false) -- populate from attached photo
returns 21:18
